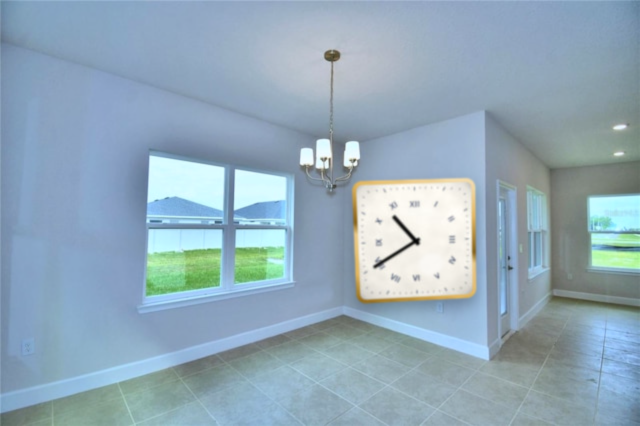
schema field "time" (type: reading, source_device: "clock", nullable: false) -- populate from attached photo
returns 10:40
